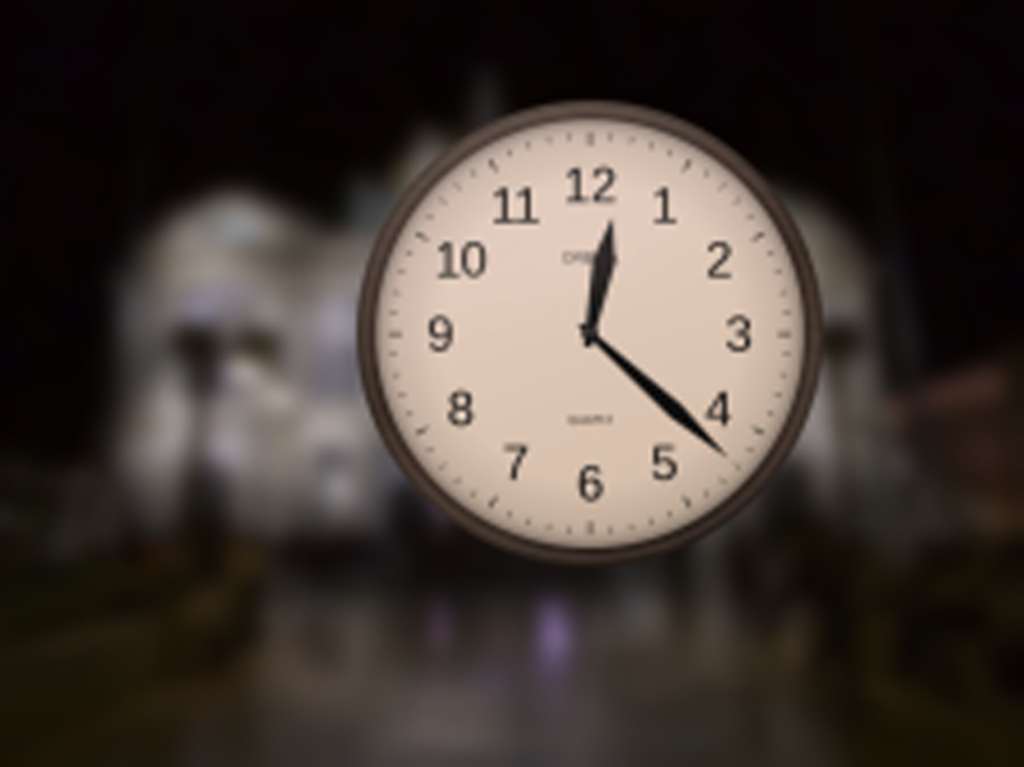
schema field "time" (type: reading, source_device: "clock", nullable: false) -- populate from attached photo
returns 12:22
